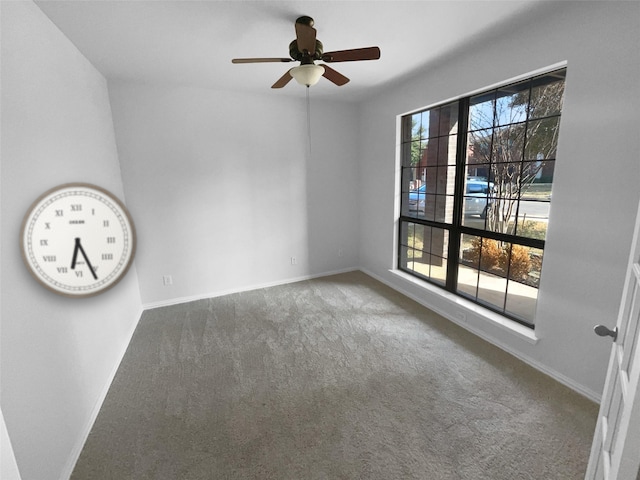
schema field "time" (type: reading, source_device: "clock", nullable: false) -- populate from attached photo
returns 6:26
